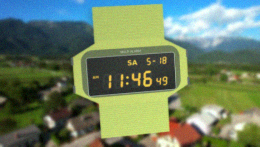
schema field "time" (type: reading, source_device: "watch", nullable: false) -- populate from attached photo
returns 11:46:49
